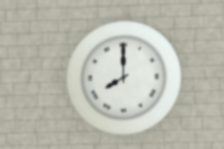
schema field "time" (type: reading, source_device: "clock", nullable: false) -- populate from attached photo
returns 8:00
